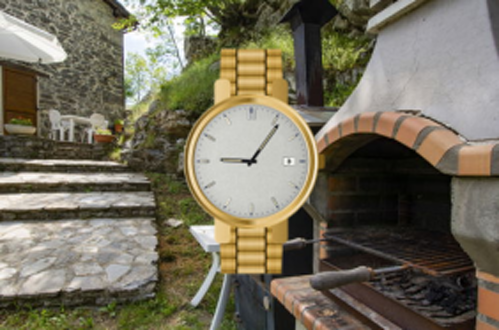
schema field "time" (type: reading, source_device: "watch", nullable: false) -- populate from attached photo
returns 9:06
